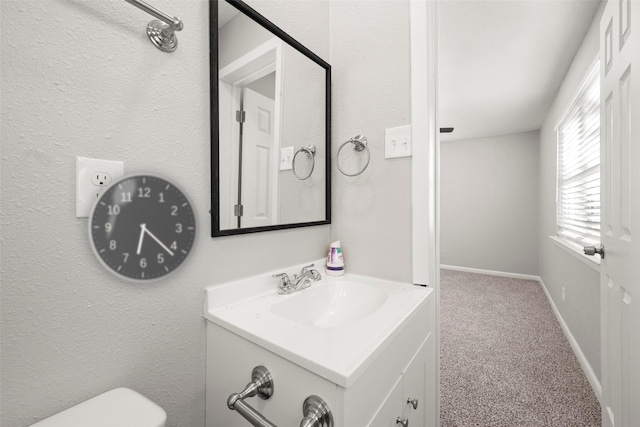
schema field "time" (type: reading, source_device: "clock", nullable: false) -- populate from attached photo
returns 6:22
